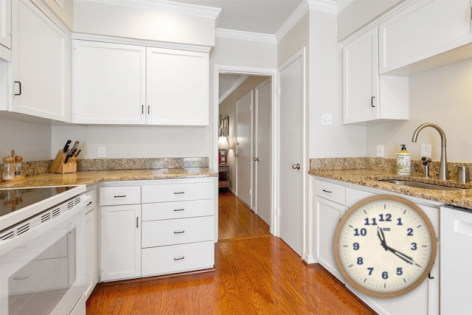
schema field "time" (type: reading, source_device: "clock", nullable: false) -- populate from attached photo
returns 11:20
